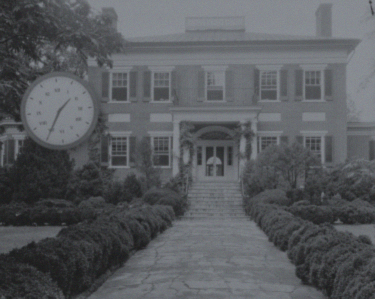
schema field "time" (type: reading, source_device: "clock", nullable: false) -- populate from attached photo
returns 1:35
